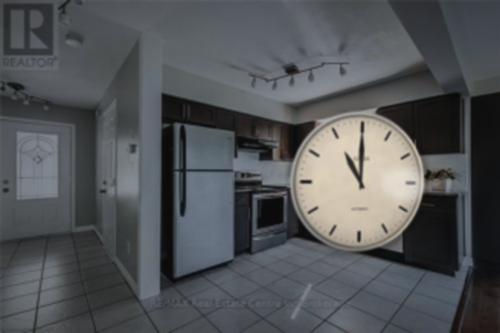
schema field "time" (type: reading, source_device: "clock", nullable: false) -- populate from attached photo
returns 11:00
